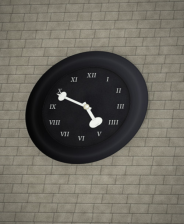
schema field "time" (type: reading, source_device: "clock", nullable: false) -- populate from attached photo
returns 4:49
